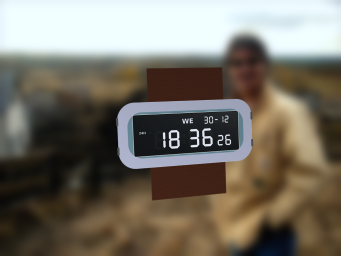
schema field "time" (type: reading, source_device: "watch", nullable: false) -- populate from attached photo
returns 18:36:26
